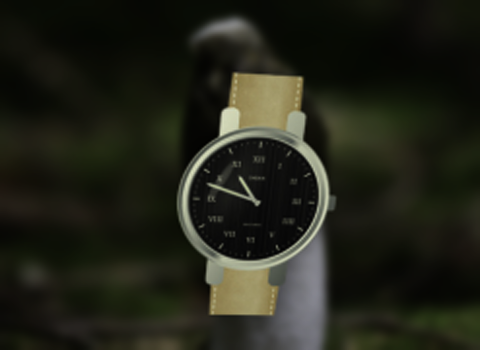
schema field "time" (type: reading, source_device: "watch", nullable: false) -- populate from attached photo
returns 10:48
